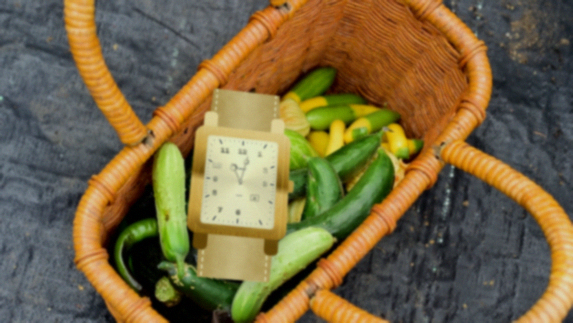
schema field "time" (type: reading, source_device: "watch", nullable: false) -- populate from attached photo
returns 11:02
